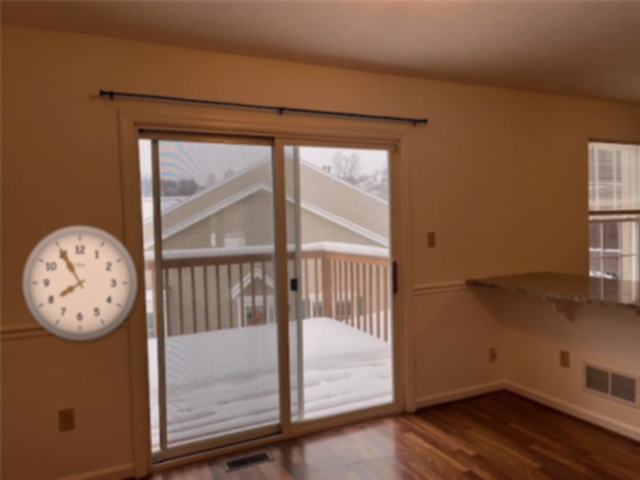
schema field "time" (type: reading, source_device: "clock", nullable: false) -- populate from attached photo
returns 7:55
